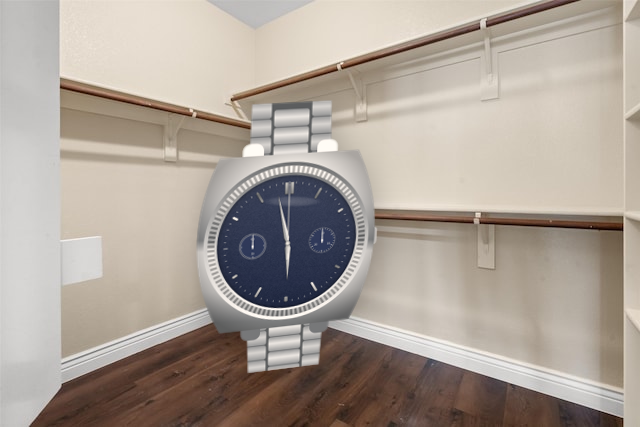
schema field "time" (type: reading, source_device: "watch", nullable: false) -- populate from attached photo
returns 5:58
